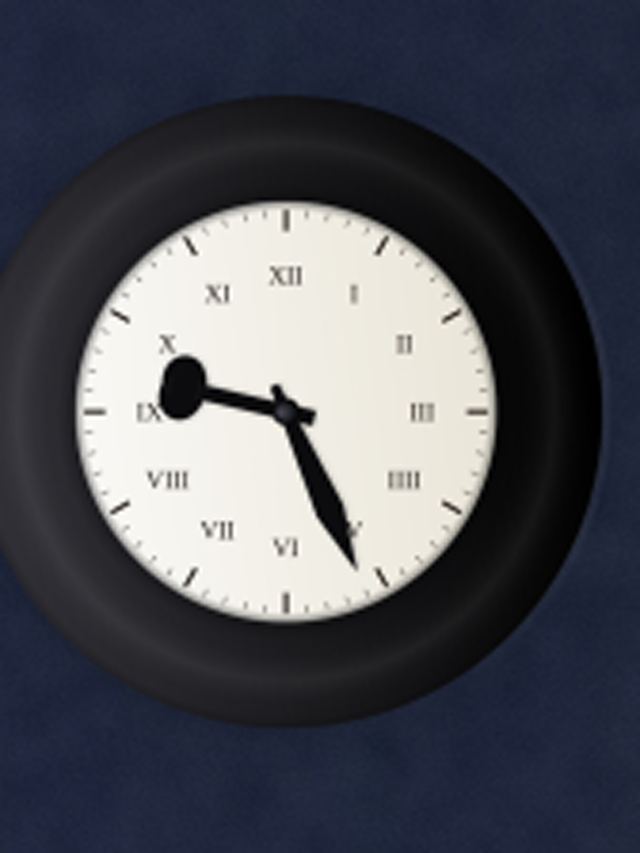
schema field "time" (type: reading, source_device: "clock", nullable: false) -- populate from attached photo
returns 9:26
